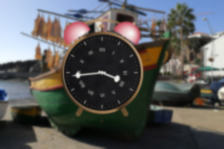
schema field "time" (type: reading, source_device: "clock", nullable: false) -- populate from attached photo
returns 3:44
